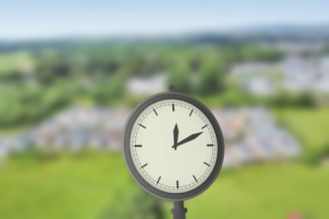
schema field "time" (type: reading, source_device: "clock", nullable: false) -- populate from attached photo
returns 12:11
